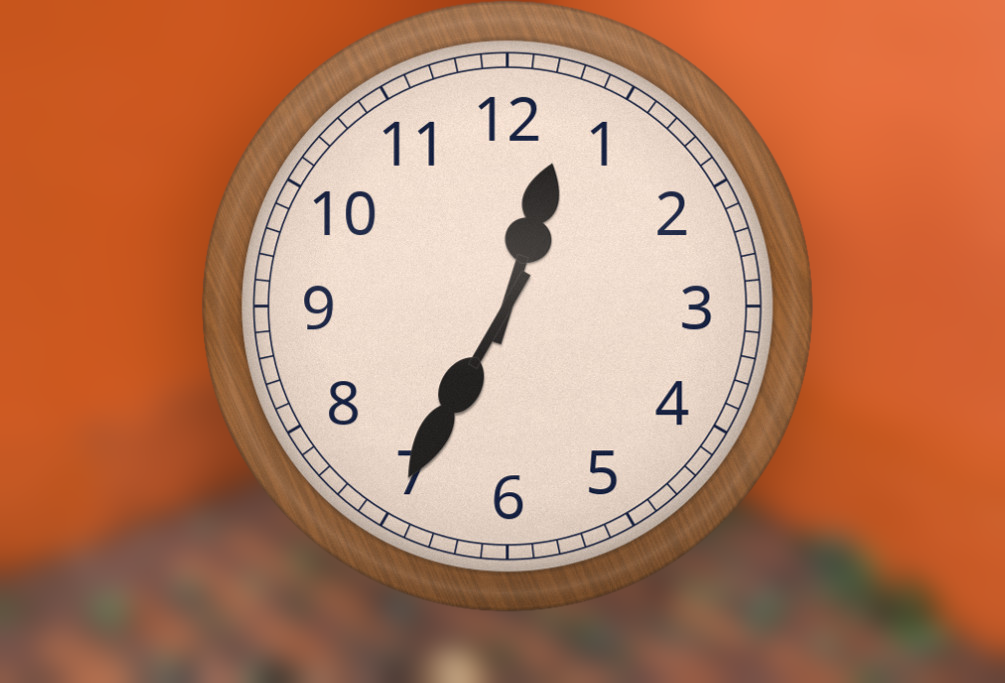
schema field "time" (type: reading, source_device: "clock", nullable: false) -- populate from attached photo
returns 12:35
